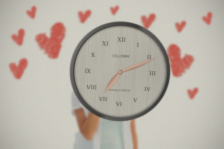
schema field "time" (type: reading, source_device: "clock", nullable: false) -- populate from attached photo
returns 7:11
